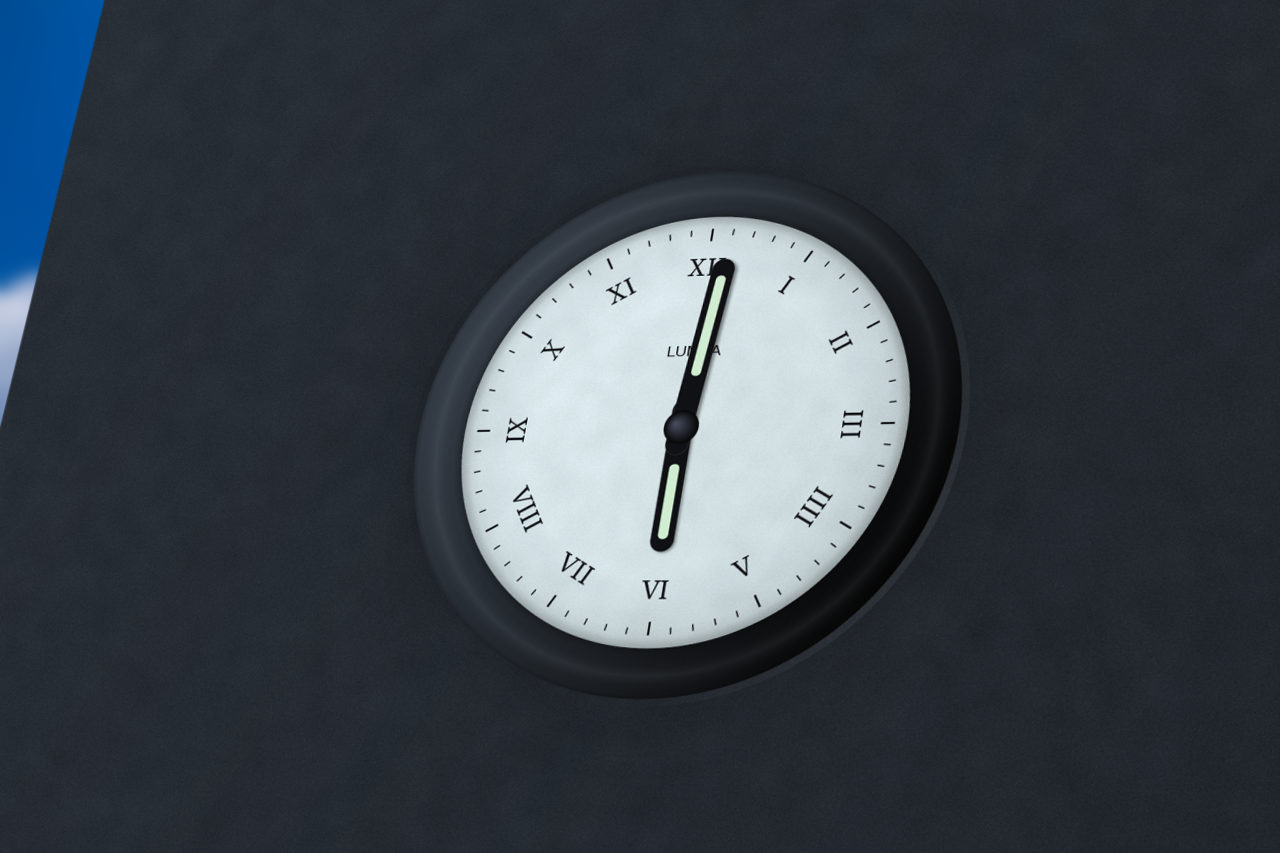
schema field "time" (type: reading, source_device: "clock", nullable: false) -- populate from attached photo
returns 6:01
